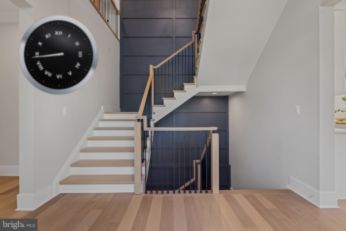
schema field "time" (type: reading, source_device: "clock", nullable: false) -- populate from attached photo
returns 8:44
